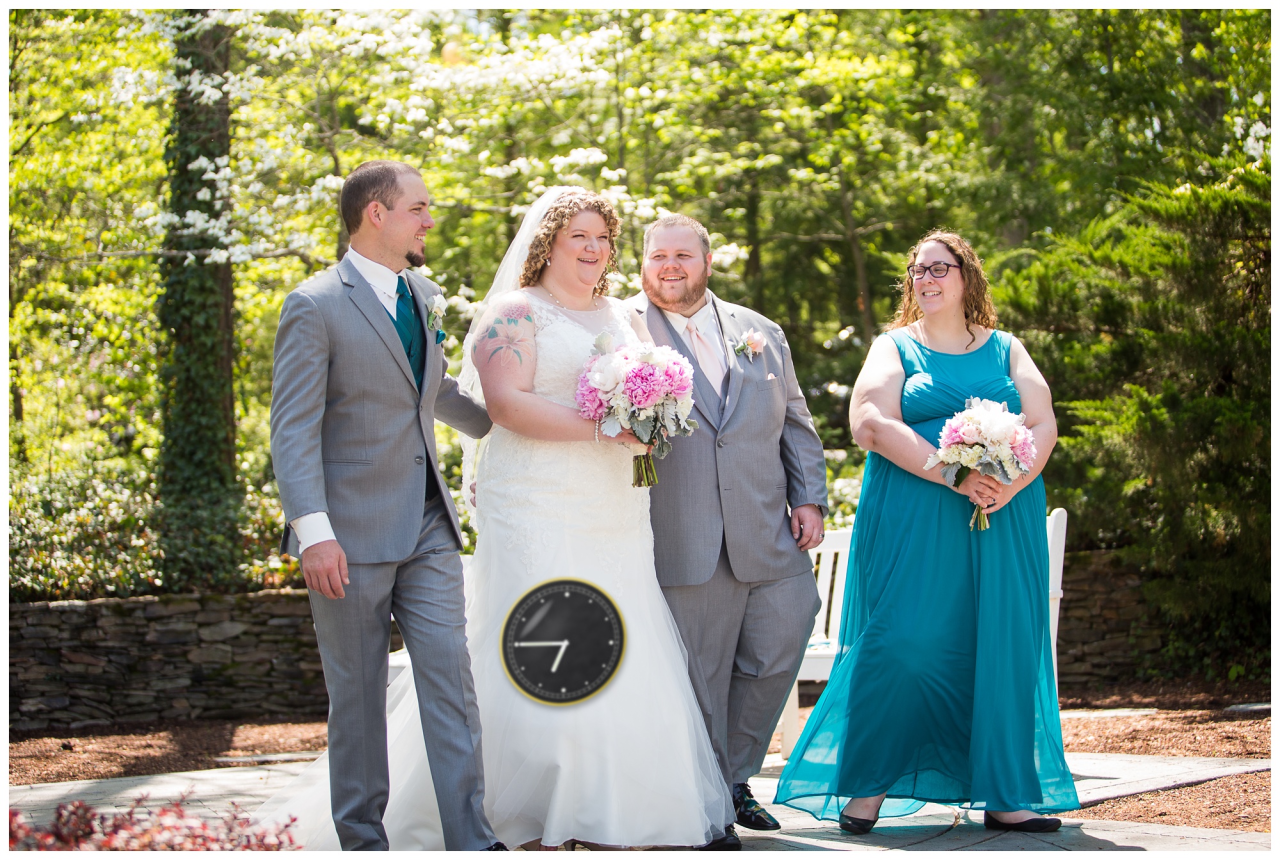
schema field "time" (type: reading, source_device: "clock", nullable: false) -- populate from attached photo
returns 6:45
